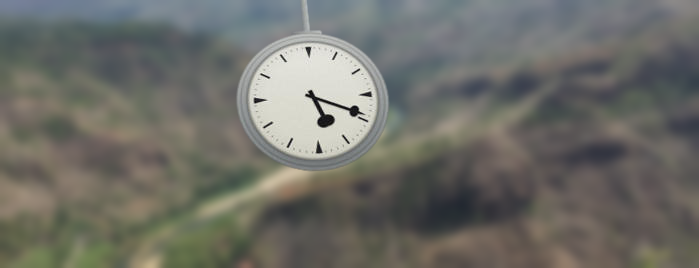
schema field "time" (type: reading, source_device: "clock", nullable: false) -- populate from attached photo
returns 5:19
